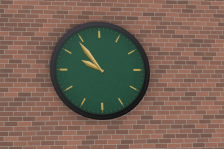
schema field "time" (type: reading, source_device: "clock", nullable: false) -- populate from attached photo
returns 9:54
